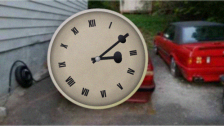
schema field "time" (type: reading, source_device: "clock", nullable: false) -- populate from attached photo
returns 3:10
